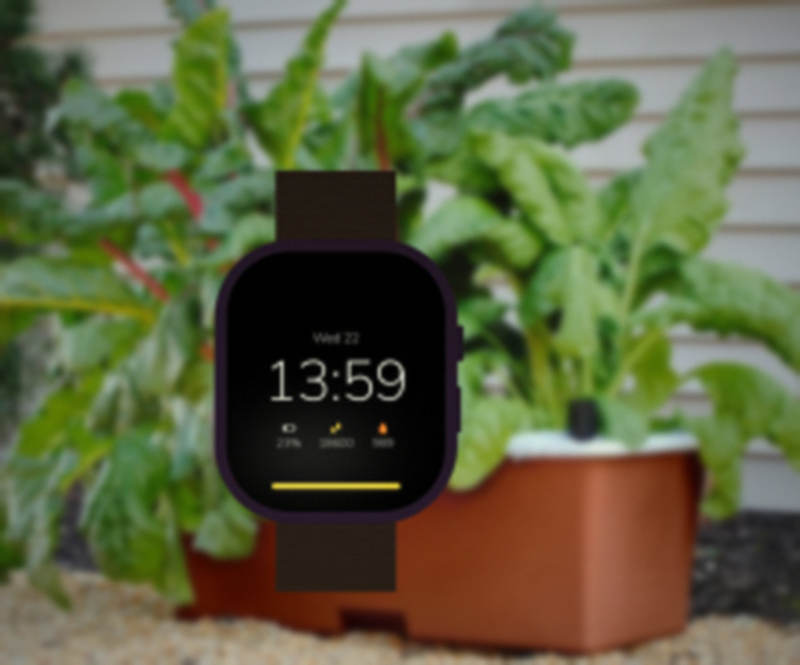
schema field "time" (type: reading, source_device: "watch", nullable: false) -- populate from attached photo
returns 13:59
